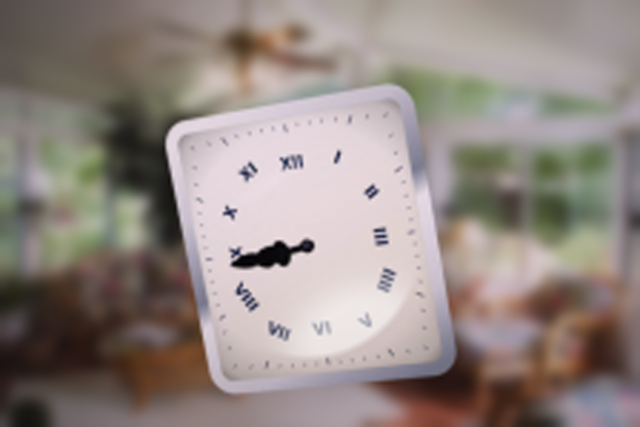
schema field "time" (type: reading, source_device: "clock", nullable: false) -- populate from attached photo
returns 8:44
